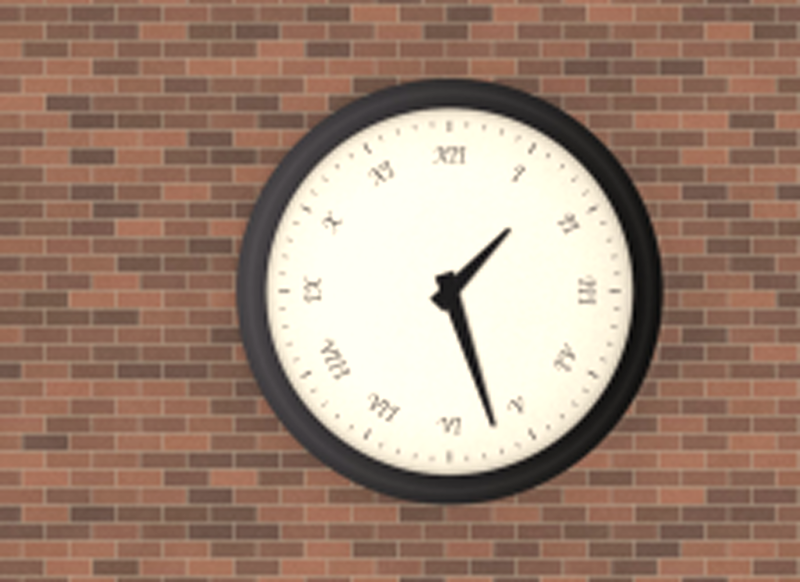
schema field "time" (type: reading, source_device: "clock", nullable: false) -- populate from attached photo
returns 1:27
